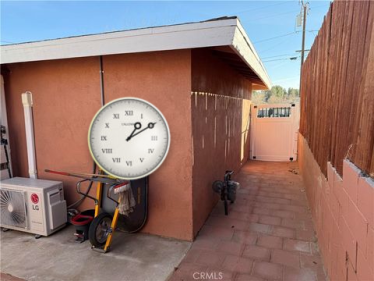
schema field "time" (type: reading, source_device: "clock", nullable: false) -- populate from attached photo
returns 1:10
